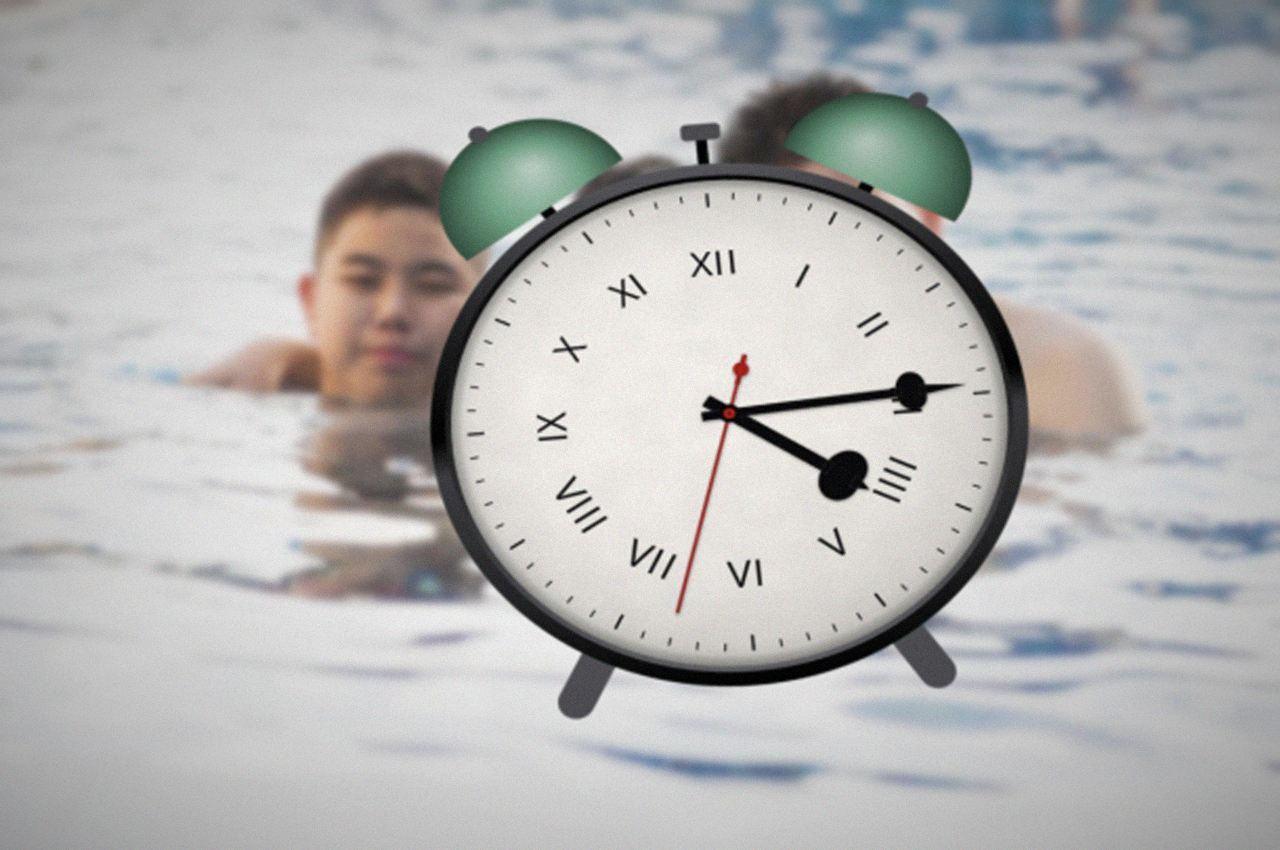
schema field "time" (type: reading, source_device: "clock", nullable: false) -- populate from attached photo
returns 4:14:33
